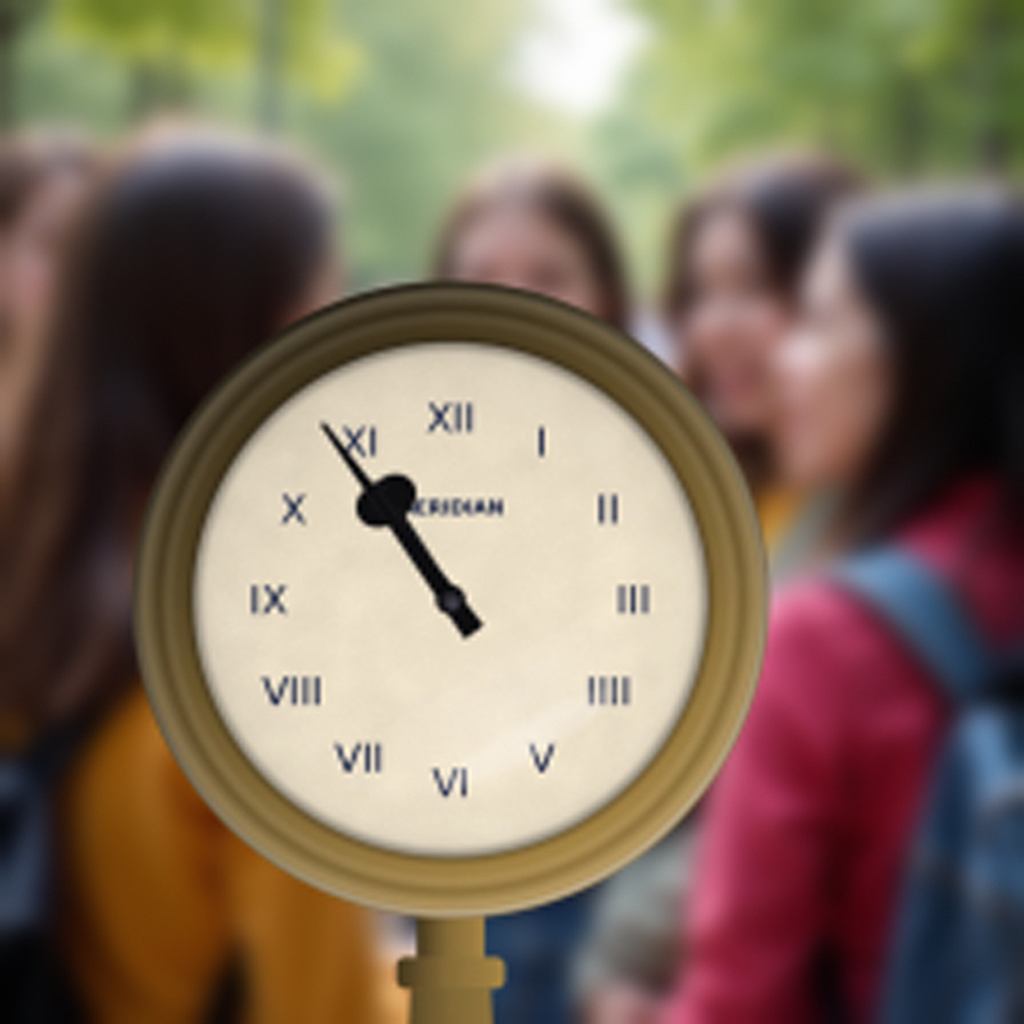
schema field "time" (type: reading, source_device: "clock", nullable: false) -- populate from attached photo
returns 10:54
